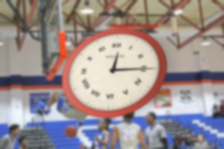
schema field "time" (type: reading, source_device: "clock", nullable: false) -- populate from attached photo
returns 12:15
